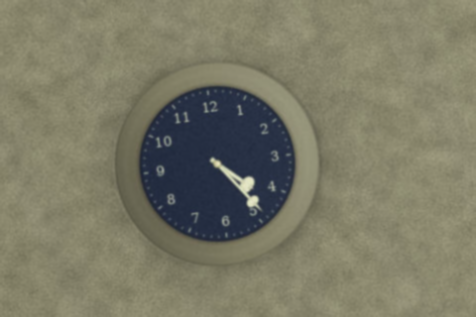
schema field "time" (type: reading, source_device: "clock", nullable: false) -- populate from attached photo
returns 4:24
